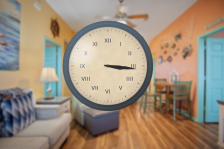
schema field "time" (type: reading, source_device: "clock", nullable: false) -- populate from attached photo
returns 3:16
